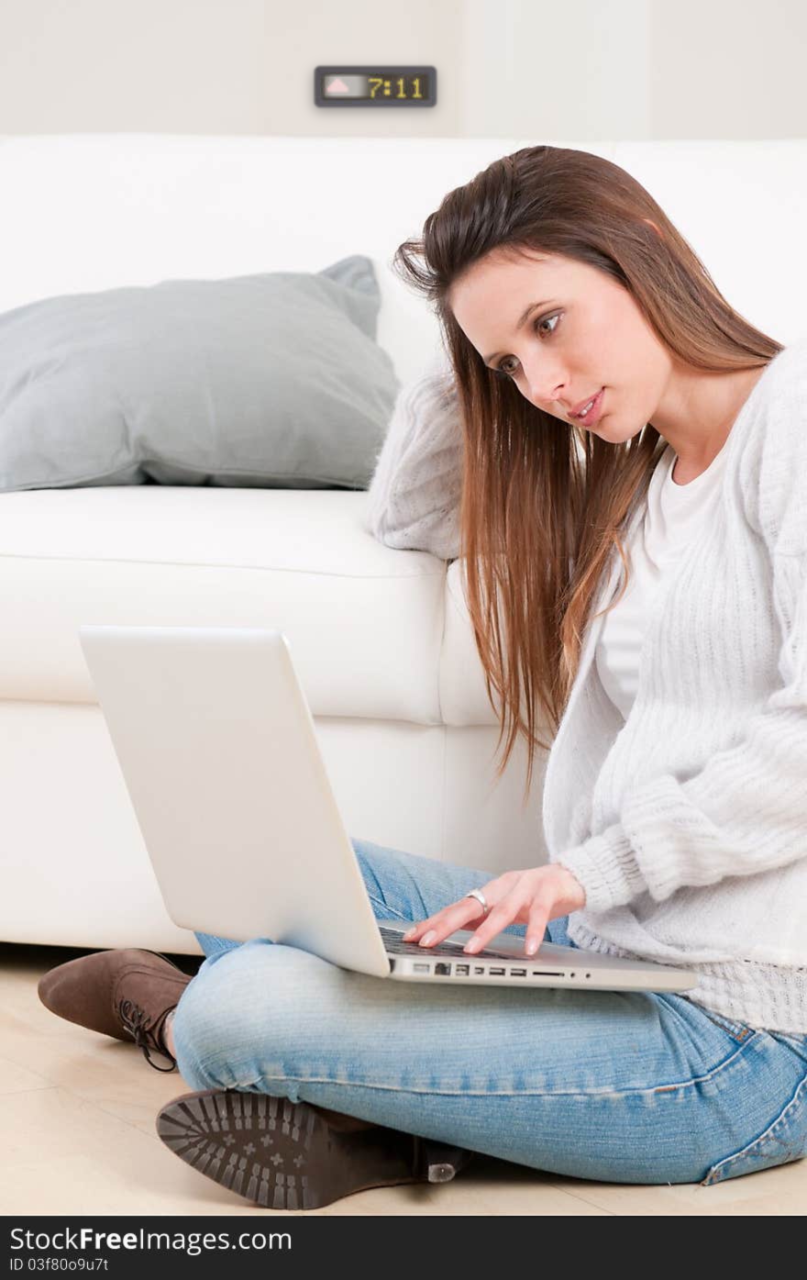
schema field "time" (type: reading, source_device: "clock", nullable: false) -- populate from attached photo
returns 7:11
